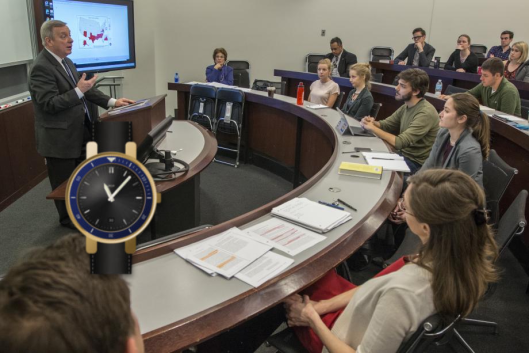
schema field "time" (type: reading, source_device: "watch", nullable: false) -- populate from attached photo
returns 11:07
